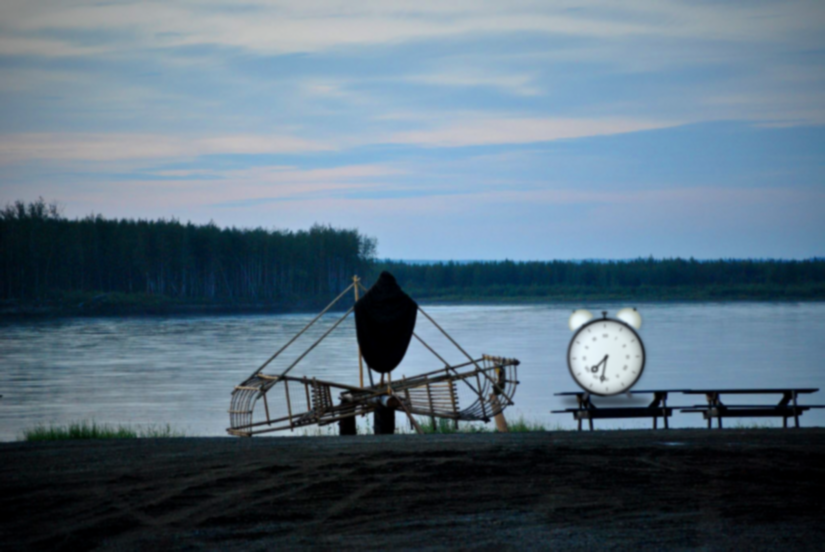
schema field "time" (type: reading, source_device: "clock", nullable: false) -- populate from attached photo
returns 7:32
